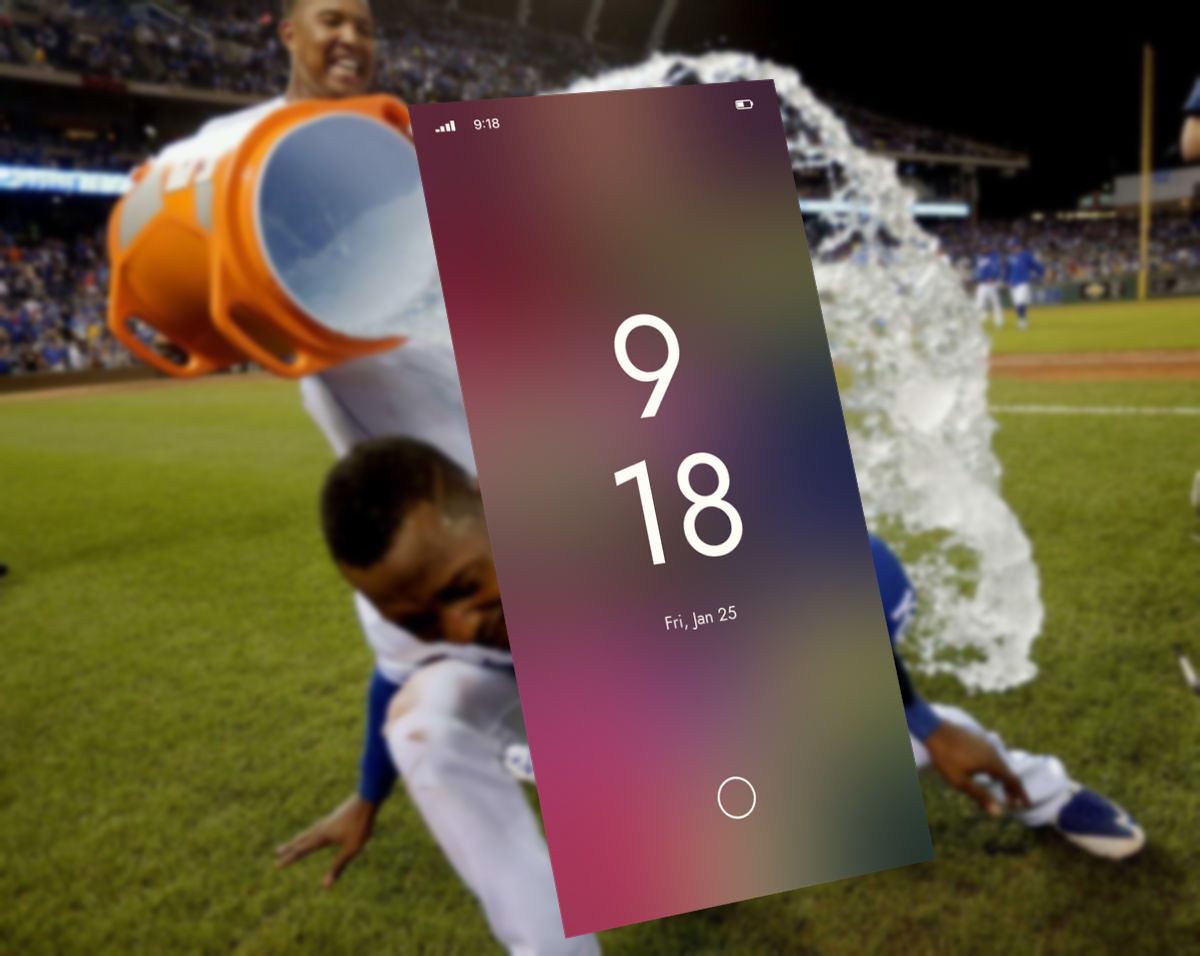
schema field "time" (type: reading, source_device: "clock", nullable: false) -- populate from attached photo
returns 9:18
